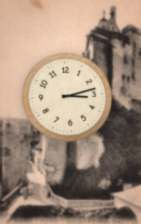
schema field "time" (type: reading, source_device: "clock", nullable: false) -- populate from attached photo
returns 3:13
